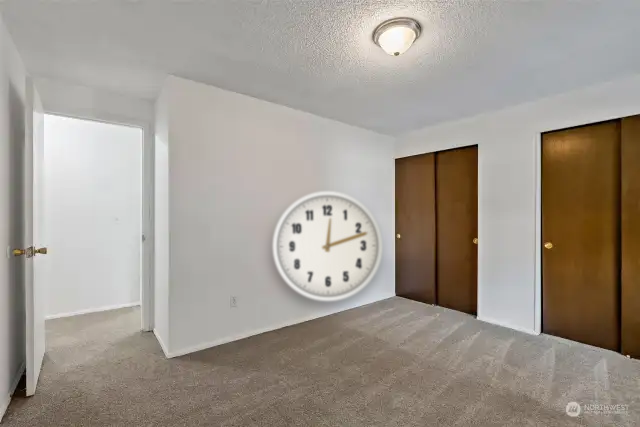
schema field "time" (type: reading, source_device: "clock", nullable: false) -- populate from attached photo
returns 12:12
